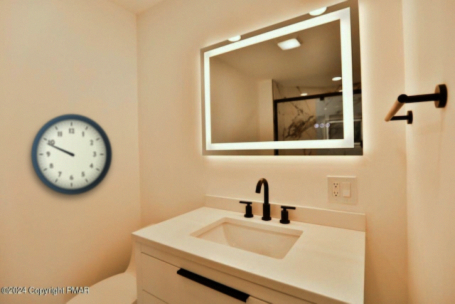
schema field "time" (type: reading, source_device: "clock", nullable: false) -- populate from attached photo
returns 9:49
